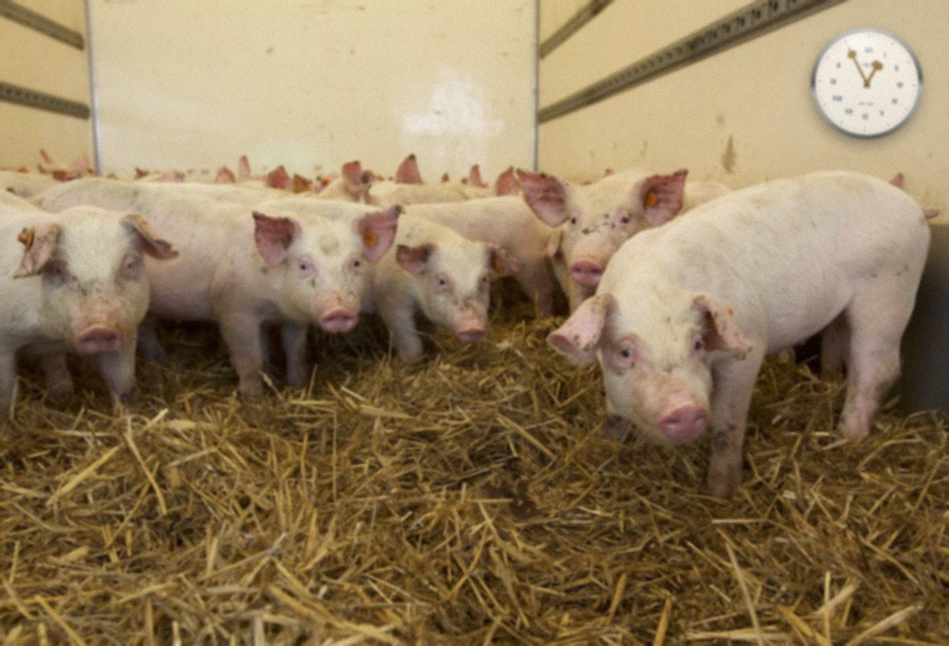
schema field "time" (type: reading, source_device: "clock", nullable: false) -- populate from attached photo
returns 12:55
